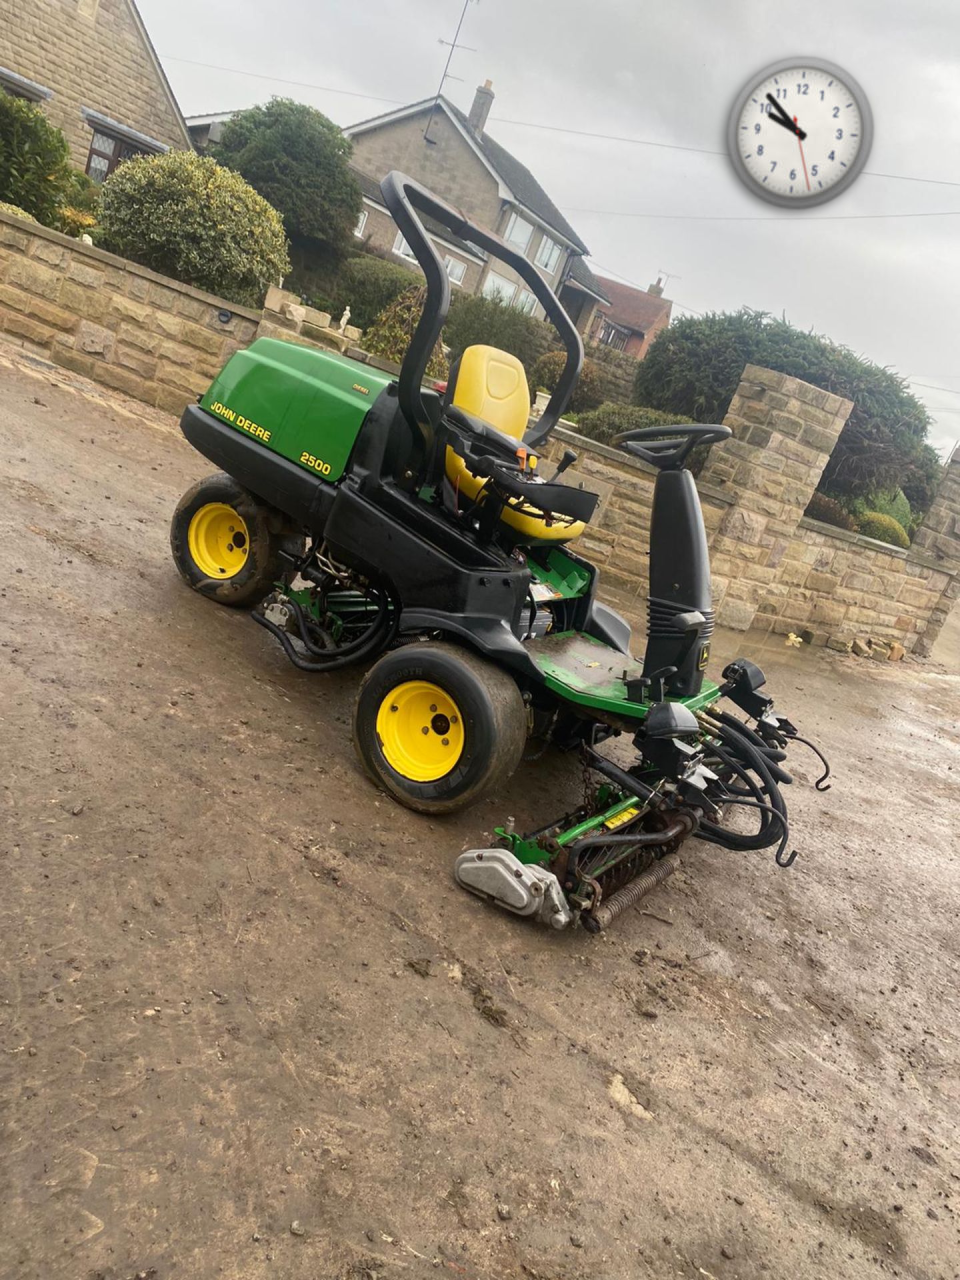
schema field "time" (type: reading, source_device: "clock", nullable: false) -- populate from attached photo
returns 9:52:27
